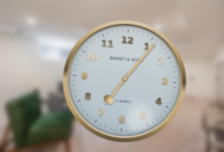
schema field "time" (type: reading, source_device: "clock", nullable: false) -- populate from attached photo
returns 7:06
